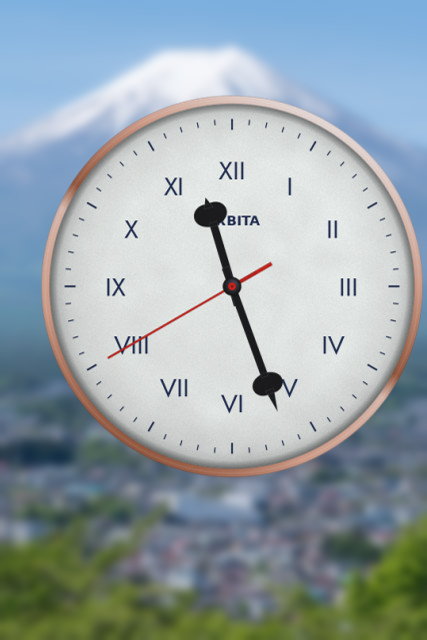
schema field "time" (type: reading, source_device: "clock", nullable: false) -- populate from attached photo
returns 11:26:40
